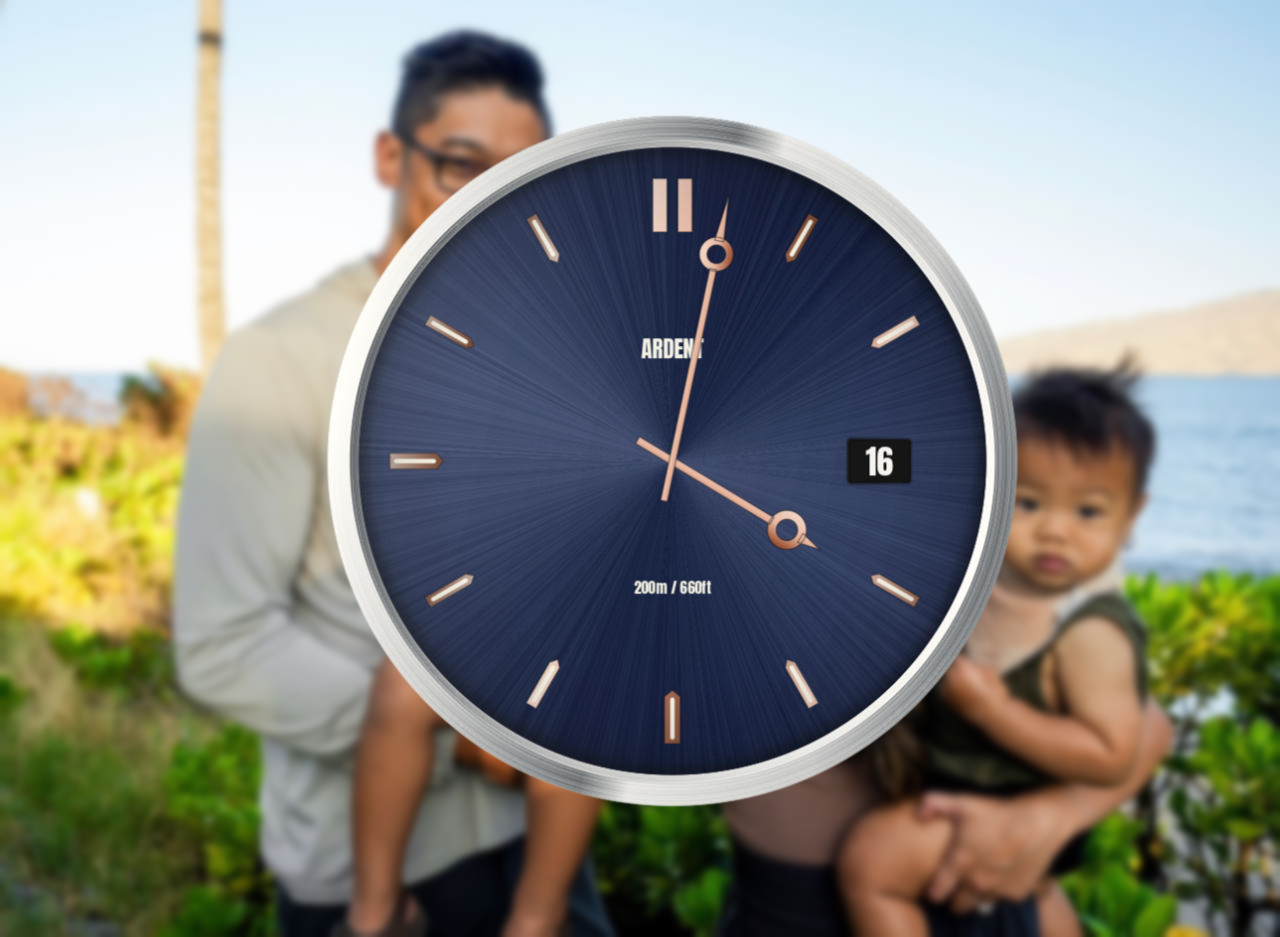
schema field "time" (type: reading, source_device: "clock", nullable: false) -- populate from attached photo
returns 4:02
